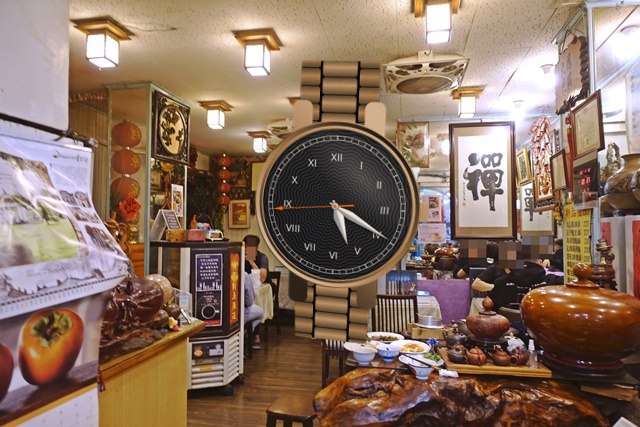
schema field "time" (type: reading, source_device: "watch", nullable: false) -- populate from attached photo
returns 5:19:44
